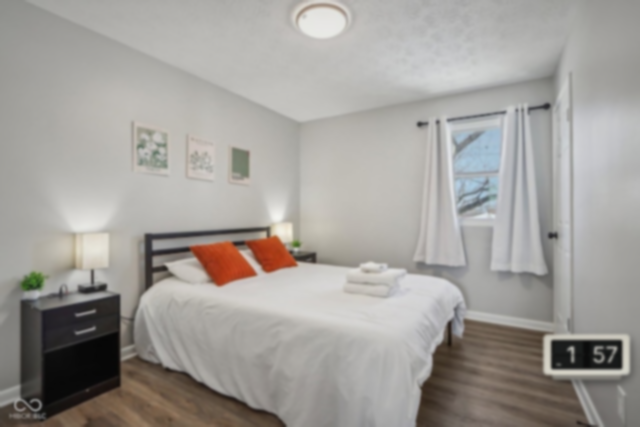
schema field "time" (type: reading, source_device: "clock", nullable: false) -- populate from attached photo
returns 1:57
